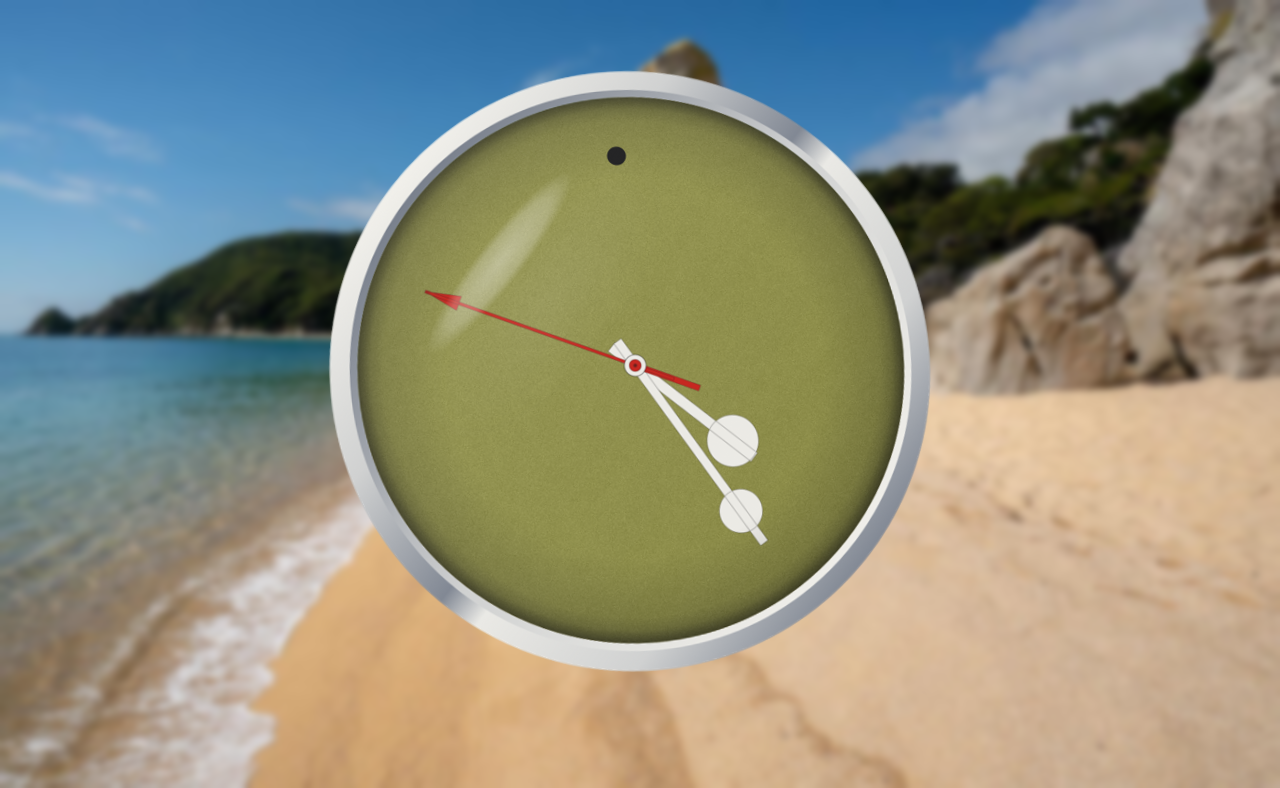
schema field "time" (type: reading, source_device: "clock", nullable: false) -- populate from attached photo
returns 4:24:49
